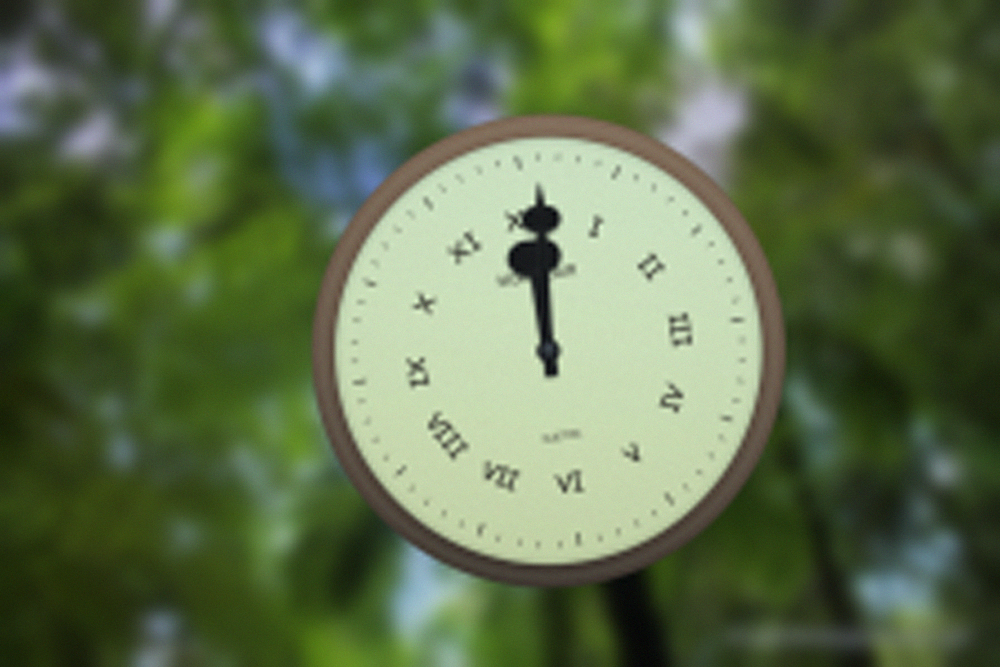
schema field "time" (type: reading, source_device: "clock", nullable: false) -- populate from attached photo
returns 12:01
